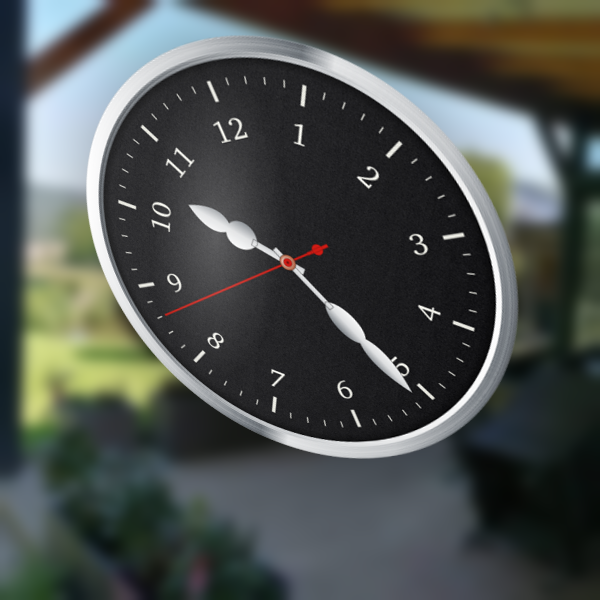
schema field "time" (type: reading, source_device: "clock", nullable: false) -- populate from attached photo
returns 10:25:43
